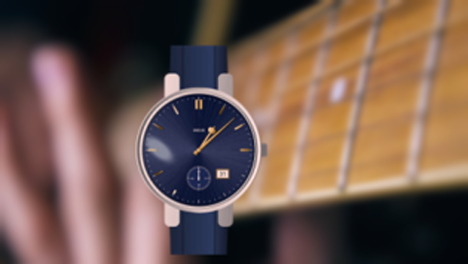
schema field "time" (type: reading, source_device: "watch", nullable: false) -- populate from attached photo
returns 1:08
